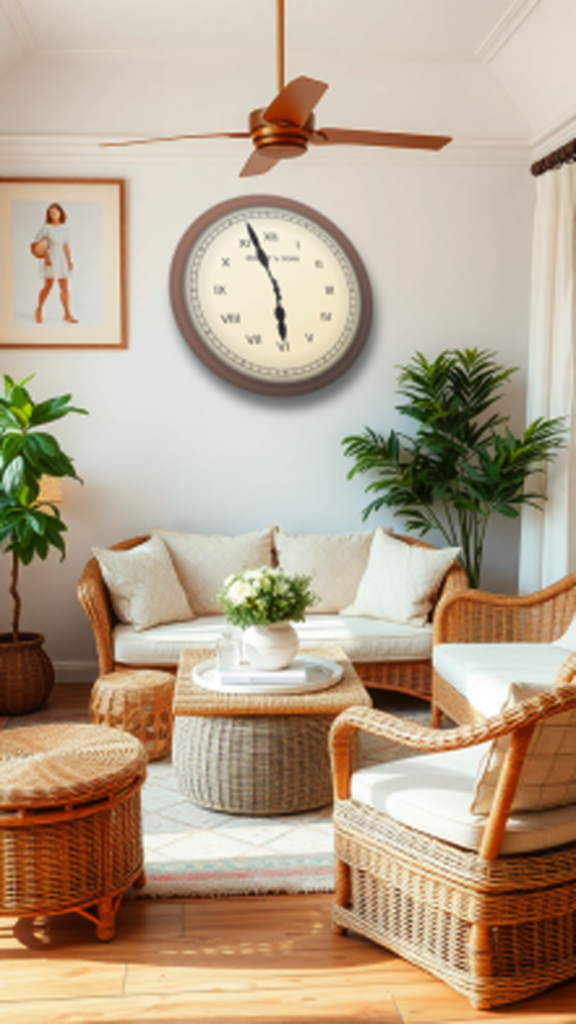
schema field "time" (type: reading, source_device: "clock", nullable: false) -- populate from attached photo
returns 5:57
